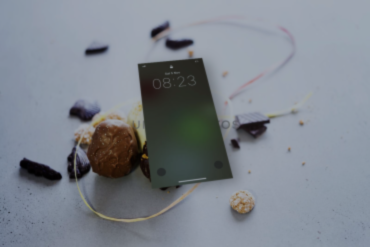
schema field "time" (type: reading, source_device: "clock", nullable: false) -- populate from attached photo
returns 8:23
